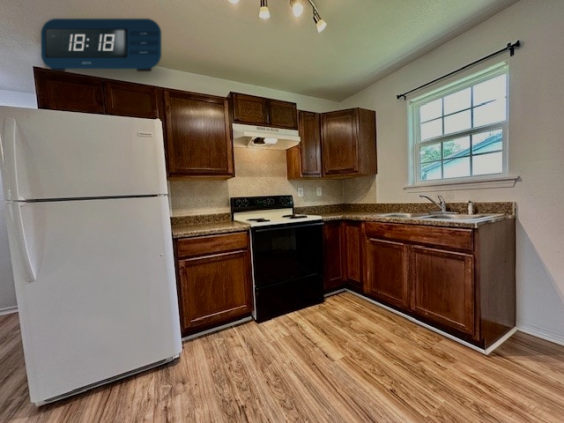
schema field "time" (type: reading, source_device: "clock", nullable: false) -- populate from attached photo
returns 18:18
